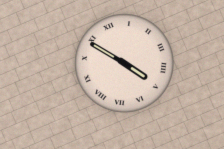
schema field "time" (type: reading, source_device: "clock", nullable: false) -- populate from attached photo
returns 4:54
